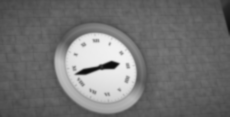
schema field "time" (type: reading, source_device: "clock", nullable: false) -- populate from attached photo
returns 2:43
